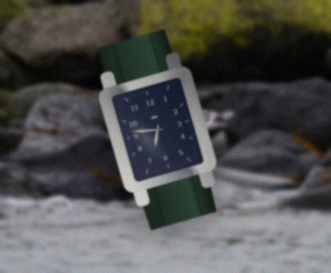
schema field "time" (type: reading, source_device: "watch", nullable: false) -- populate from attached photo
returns 6:47
